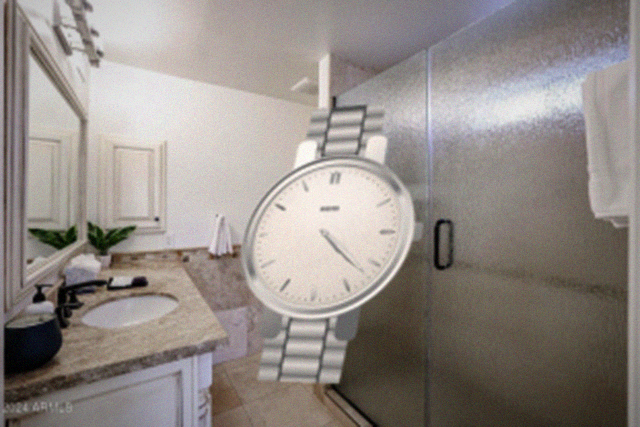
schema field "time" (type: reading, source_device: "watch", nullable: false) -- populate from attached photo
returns 4:22
